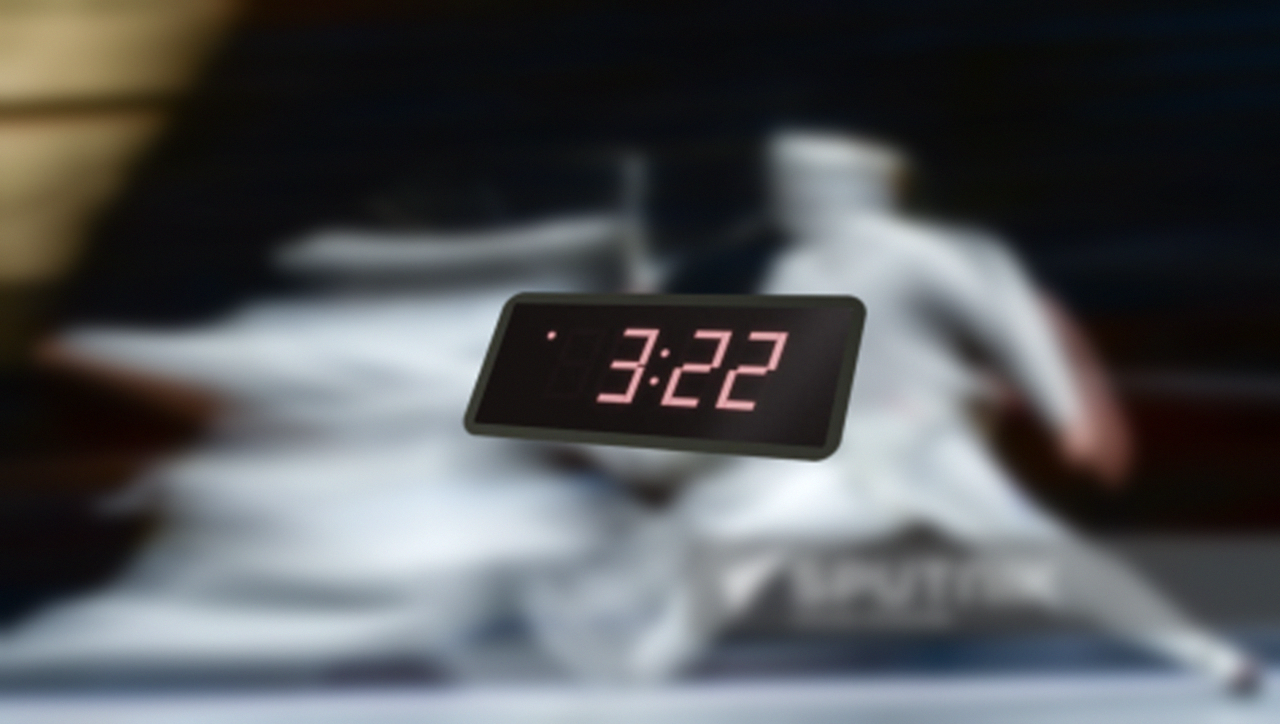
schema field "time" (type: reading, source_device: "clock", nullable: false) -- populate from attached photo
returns 3:22
